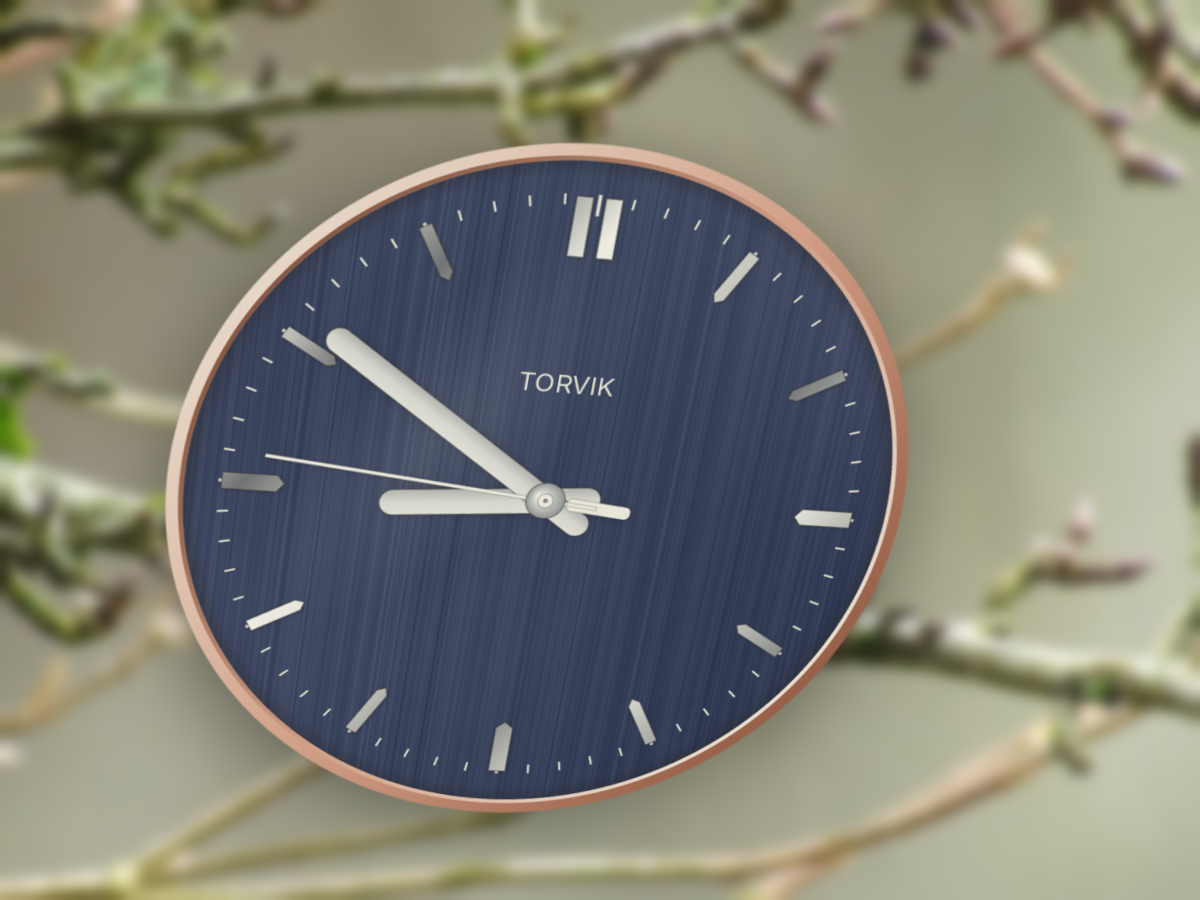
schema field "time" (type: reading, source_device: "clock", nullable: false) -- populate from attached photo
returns 8:50:46
